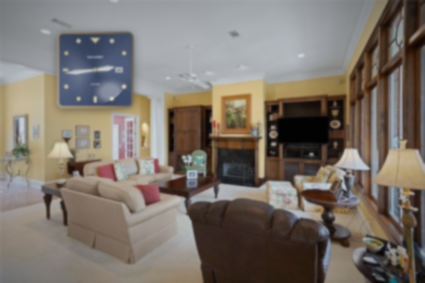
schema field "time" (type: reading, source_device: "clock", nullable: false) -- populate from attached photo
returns 2:44
